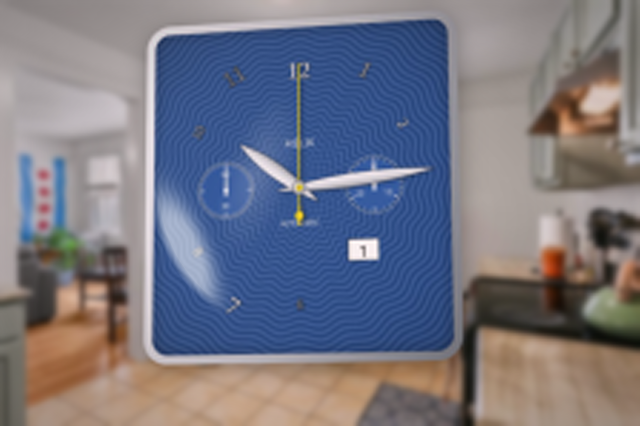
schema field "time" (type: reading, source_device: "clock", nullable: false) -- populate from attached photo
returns 10:14
